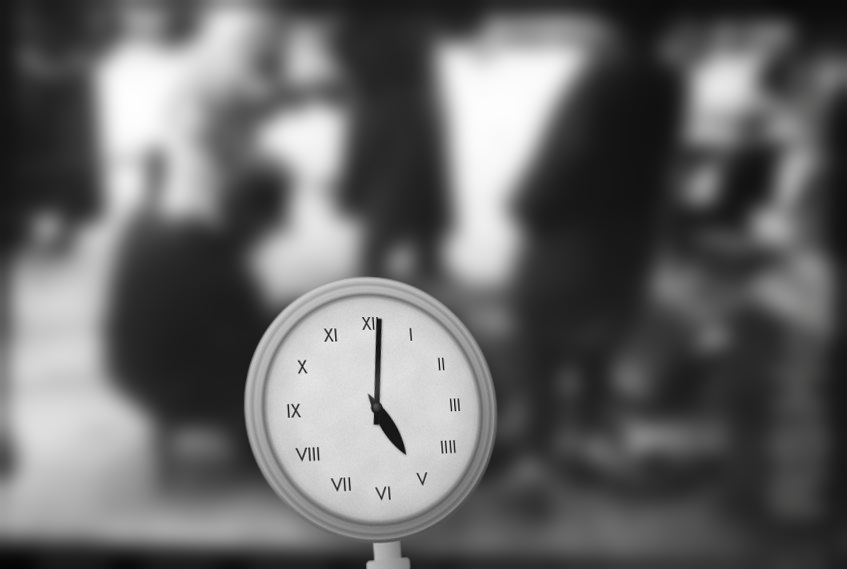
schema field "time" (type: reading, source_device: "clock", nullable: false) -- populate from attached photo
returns 5:01
